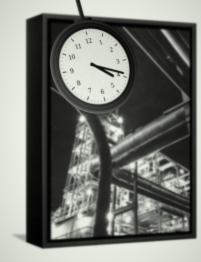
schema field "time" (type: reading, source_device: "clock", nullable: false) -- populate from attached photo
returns 4:19
